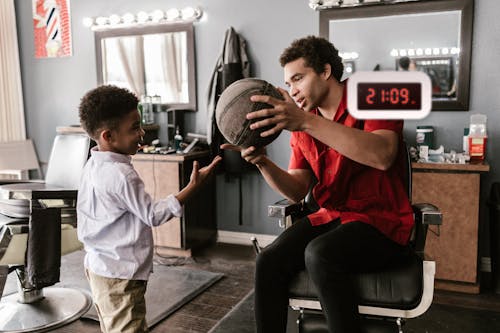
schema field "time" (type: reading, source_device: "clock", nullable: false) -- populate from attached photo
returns 21:09
